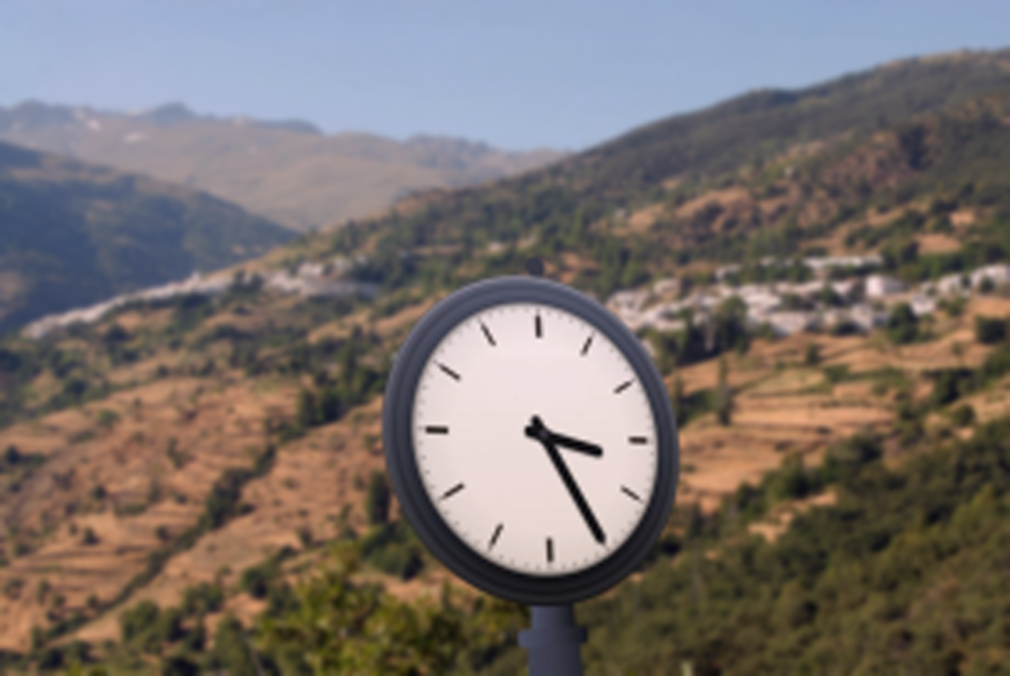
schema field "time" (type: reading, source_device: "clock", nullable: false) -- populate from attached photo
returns 3:25
